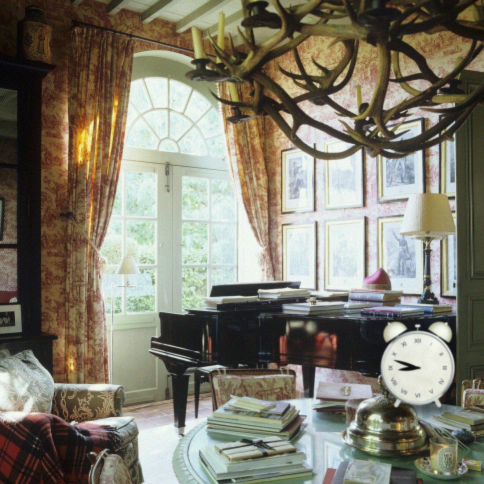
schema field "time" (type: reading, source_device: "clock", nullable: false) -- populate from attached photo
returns 8:48
